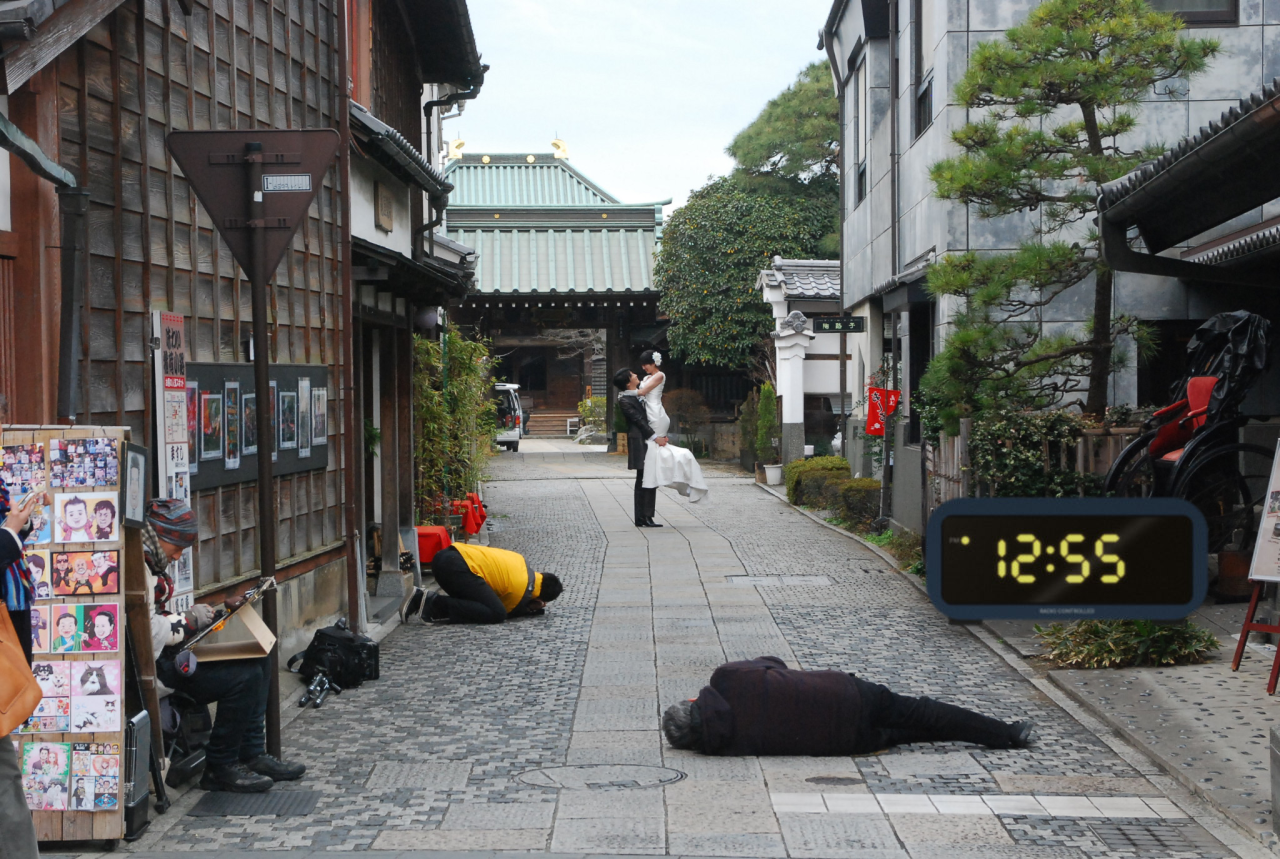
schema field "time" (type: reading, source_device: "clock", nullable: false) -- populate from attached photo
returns 12:55
